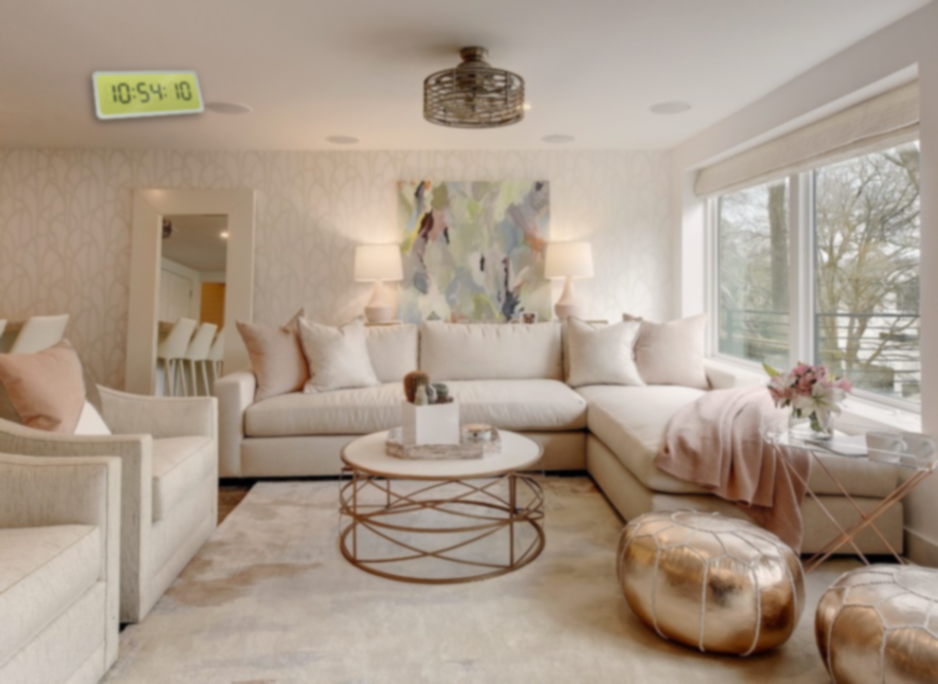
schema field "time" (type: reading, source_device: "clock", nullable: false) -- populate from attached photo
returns 10:54:10
